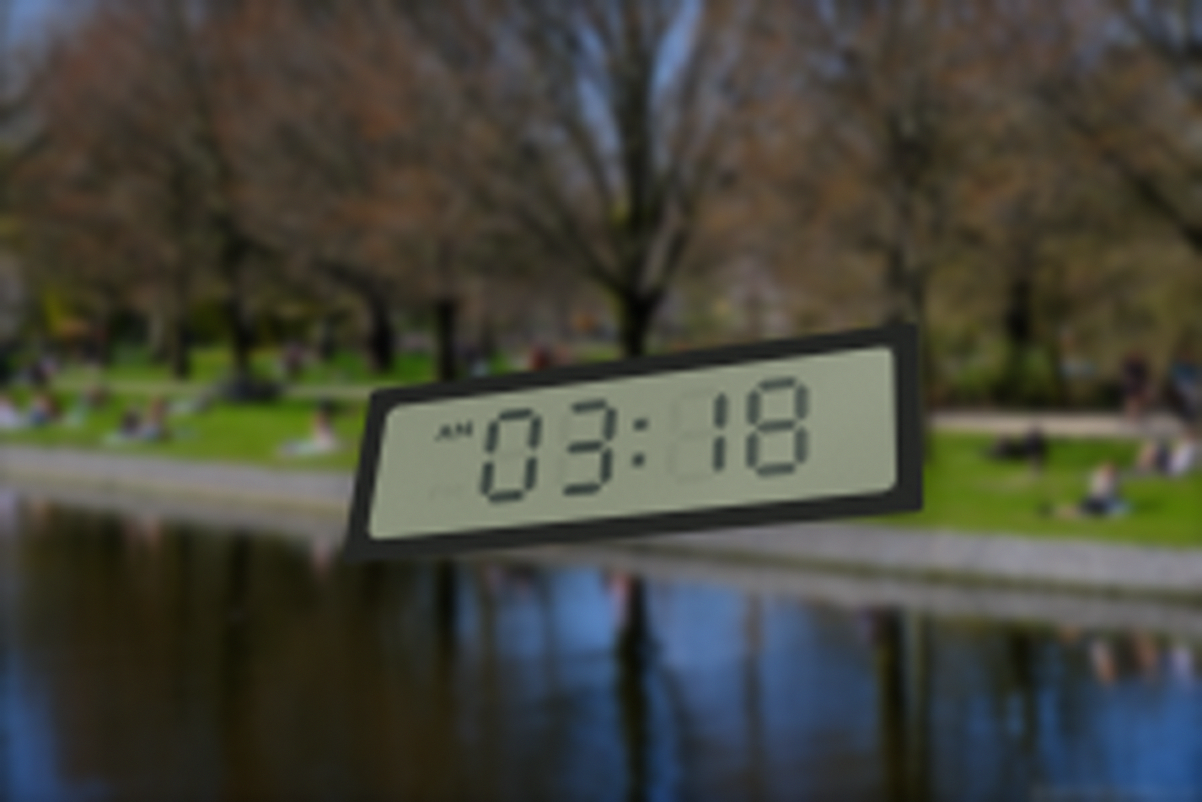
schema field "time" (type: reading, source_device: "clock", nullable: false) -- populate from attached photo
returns 3:18
